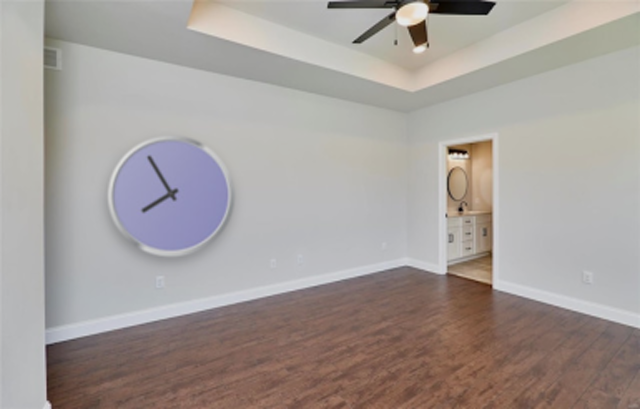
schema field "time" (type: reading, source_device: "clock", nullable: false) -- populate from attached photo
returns 7:55
